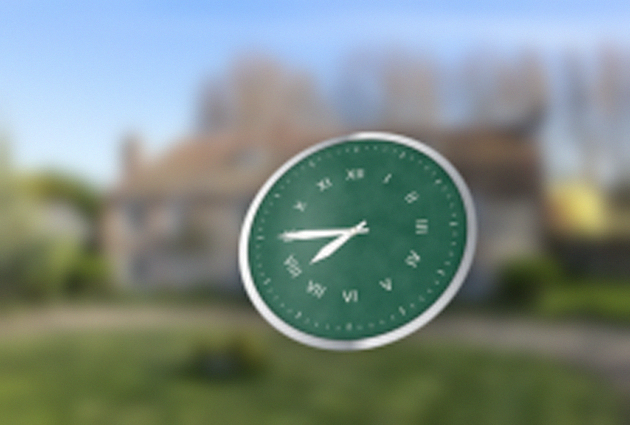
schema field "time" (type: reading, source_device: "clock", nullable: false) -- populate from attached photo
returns 7:45
